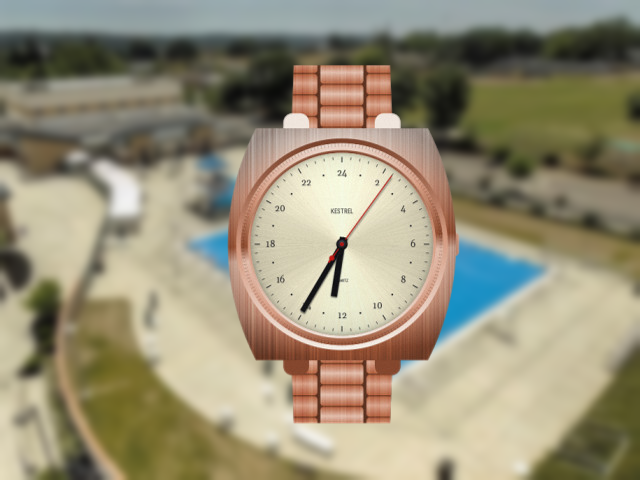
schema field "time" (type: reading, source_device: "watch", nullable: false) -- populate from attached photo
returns 12:35:06
